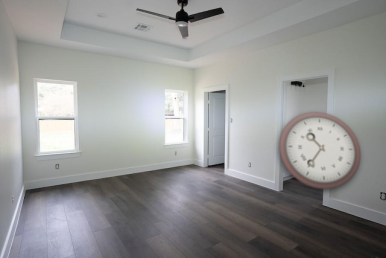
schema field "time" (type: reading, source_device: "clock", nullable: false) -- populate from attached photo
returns 10:36
